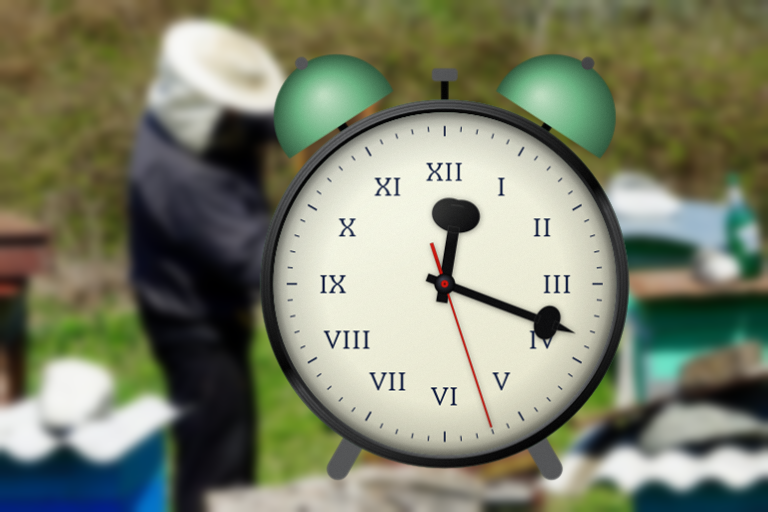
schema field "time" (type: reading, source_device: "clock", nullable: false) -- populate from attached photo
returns 12:18:27
